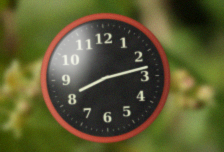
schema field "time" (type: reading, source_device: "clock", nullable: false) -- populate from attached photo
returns 8:13
